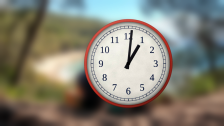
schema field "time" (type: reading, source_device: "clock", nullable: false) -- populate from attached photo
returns 1:01
